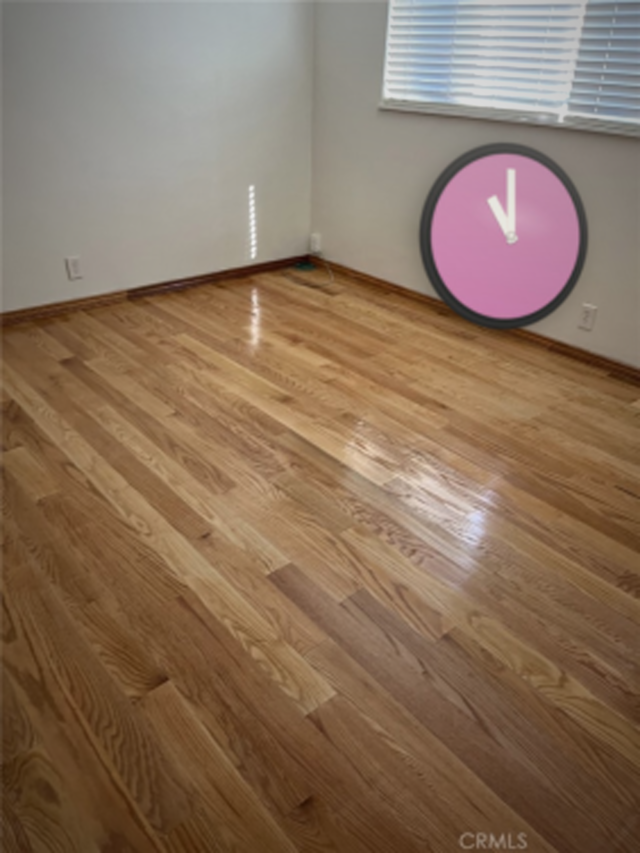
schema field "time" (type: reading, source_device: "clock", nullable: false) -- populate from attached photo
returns 11:00
